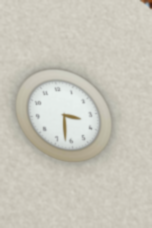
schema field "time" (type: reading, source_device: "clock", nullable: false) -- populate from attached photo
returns 3:32
